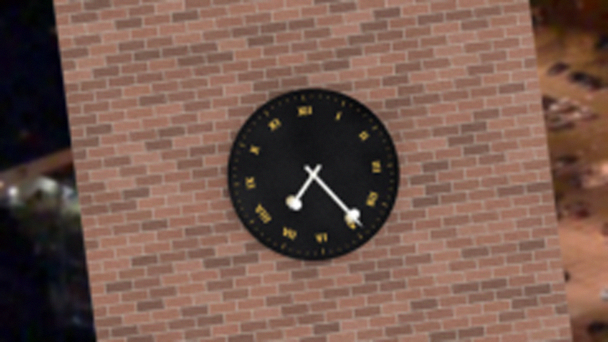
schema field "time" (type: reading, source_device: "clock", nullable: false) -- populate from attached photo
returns 7:24
